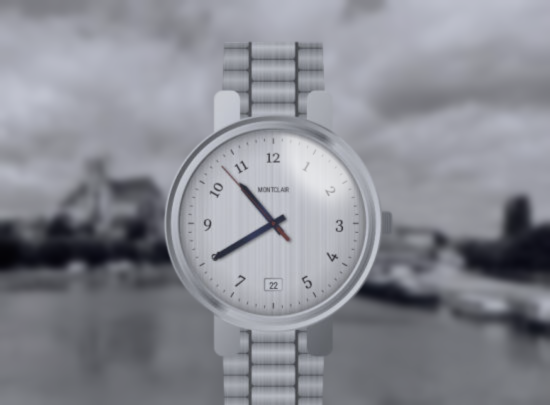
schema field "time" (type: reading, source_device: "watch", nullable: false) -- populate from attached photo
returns 10:39:53
